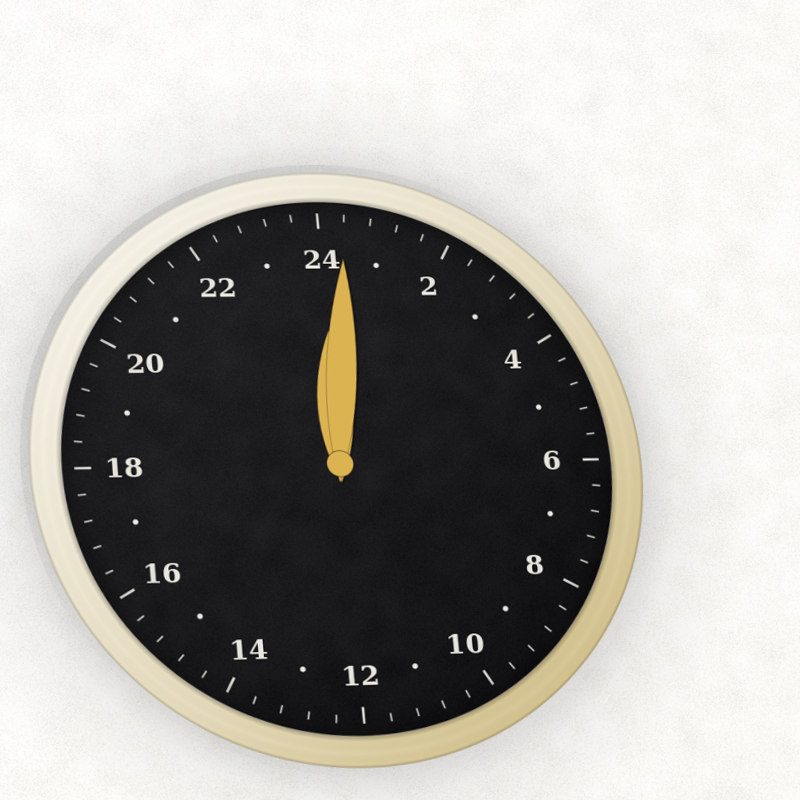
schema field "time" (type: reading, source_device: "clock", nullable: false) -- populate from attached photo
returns 0:01
